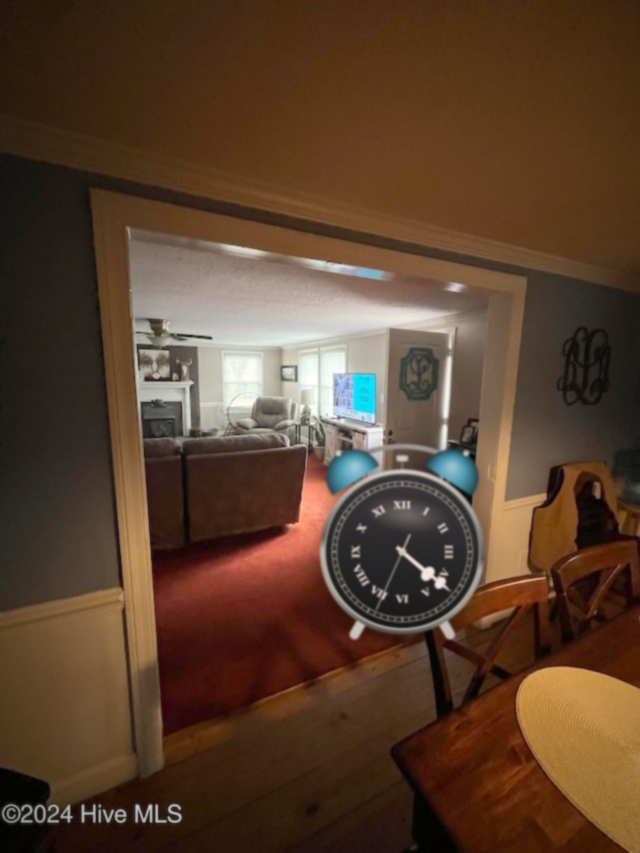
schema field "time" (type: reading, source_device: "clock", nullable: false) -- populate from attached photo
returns 4:21:34
